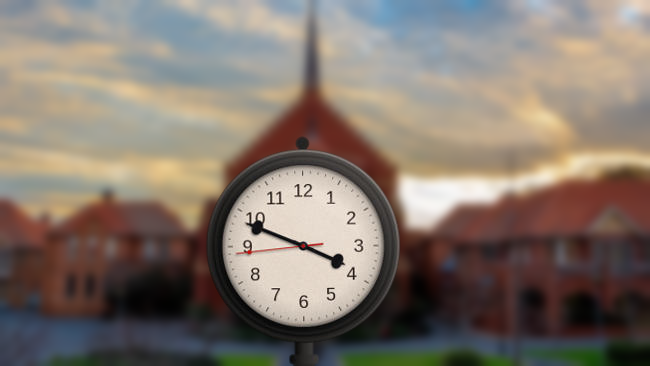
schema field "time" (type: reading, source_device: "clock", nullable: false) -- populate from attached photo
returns 3:48:44
